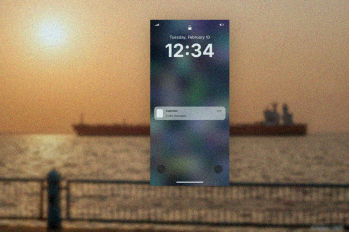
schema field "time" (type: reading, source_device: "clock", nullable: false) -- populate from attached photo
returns 12:34
